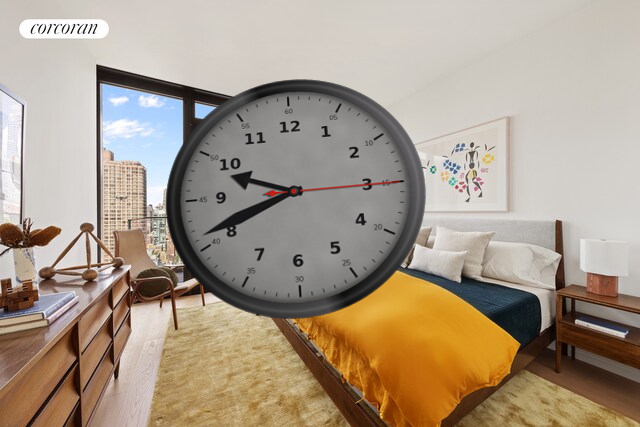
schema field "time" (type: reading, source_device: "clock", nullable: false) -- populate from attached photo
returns 9:41:15
